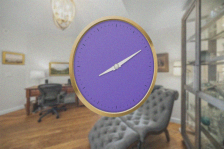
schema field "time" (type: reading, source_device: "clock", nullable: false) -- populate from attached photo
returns 8:10
